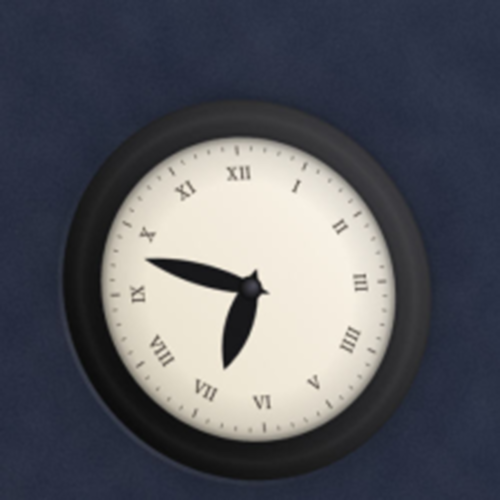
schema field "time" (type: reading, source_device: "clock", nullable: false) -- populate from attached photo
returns 6:48
